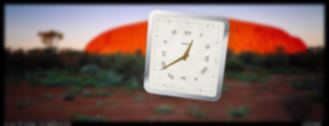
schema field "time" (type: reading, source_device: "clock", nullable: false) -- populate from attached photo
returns 12:39
